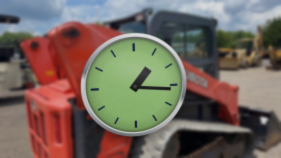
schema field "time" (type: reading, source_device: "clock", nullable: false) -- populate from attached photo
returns 1:16
